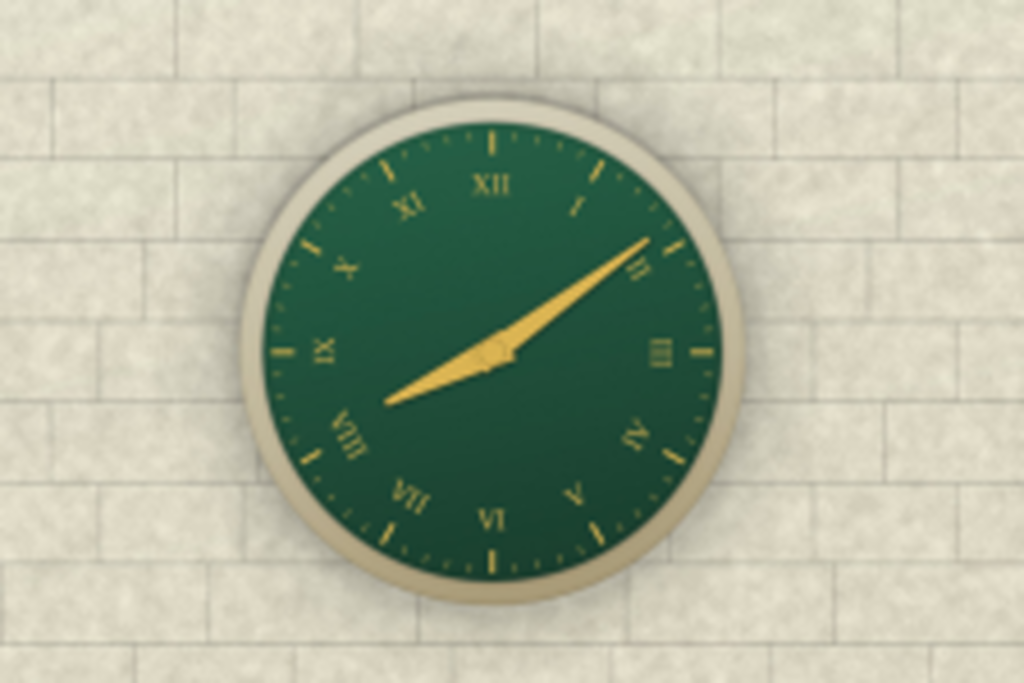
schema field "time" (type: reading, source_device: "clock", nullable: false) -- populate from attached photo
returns 8:09
